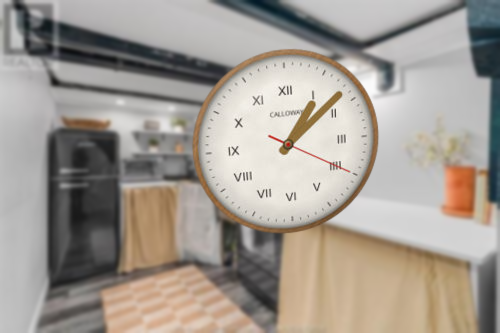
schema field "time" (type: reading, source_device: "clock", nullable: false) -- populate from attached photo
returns 1:08:20
